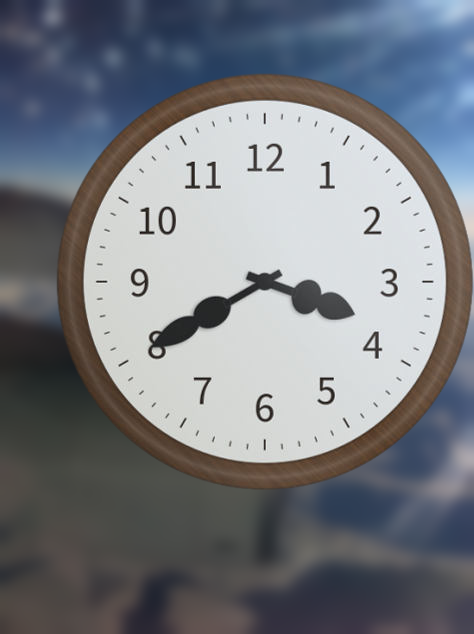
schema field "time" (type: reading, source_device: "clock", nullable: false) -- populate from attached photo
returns 3:40
